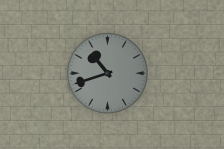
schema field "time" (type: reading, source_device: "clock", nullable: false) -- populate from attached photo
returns 10:42
